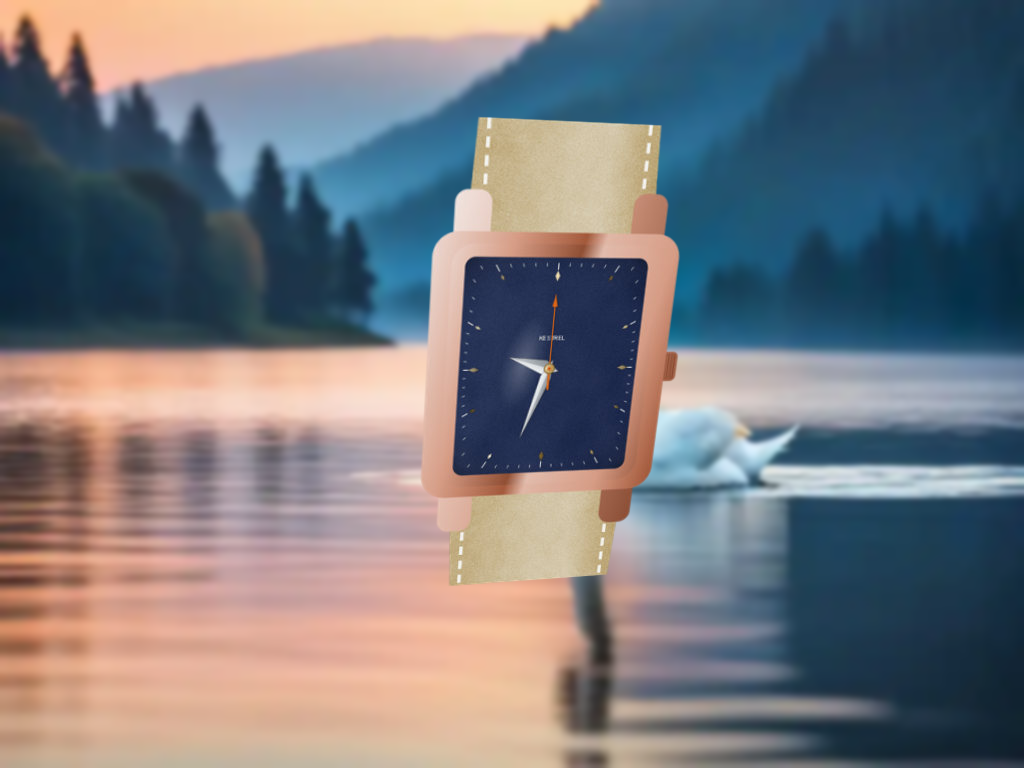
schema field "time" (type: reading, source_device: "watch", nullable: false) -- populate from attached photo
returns 9:33:00
